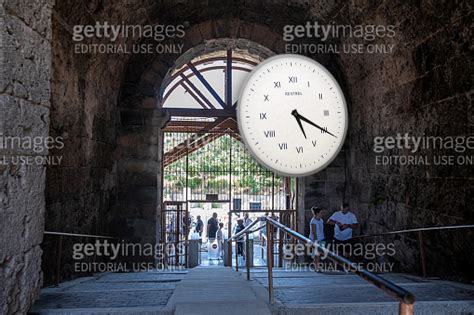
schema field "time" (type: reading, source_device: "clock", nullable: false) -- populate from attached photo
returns 5:20
